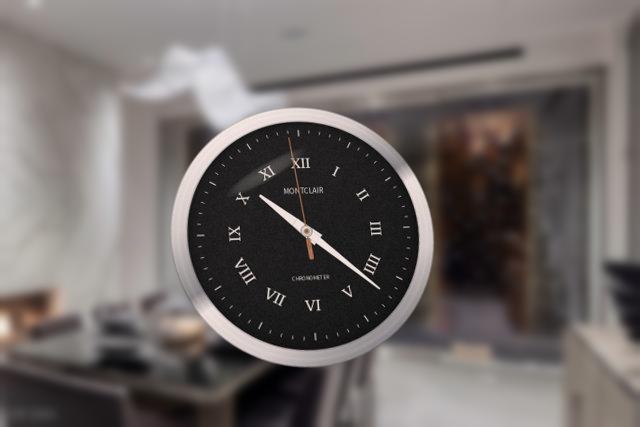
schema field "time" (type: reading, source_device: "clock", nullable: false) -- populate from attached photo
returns 10:21:59
